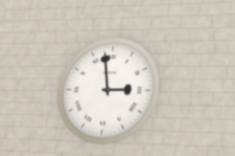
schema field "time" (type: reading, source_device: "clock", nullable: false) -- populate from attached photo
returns 2:58
